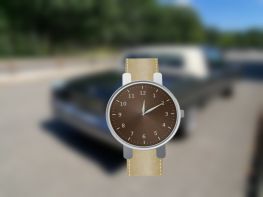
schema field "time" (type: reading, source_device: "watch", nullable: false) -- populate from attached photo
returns 12:10
